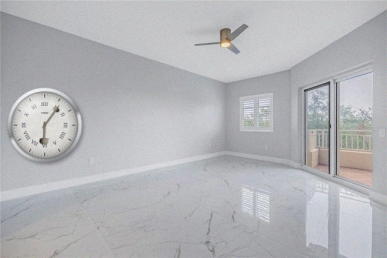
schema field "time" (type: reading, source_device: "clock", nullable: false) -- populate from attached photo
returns 6:06
